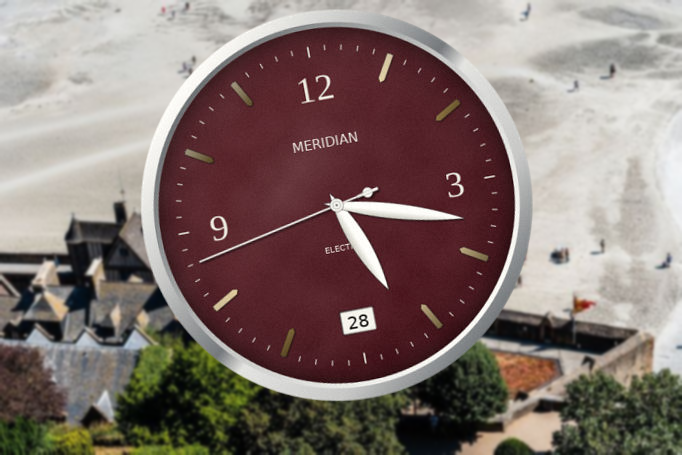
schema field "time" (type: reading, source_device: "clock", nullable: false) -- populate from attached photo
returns 5:17:43
